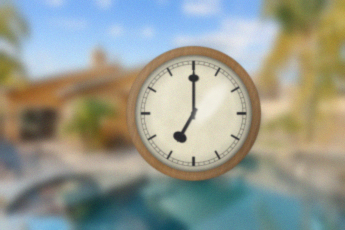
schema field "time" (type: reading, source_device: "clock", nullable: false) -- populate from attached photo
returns 7:00
